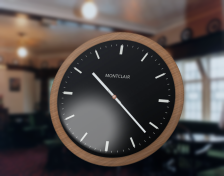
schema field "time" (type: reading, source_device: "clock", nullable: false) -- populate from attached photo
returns 10:22
